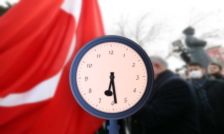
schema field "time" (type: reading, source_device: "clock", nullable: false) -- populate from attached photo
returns 6:29
